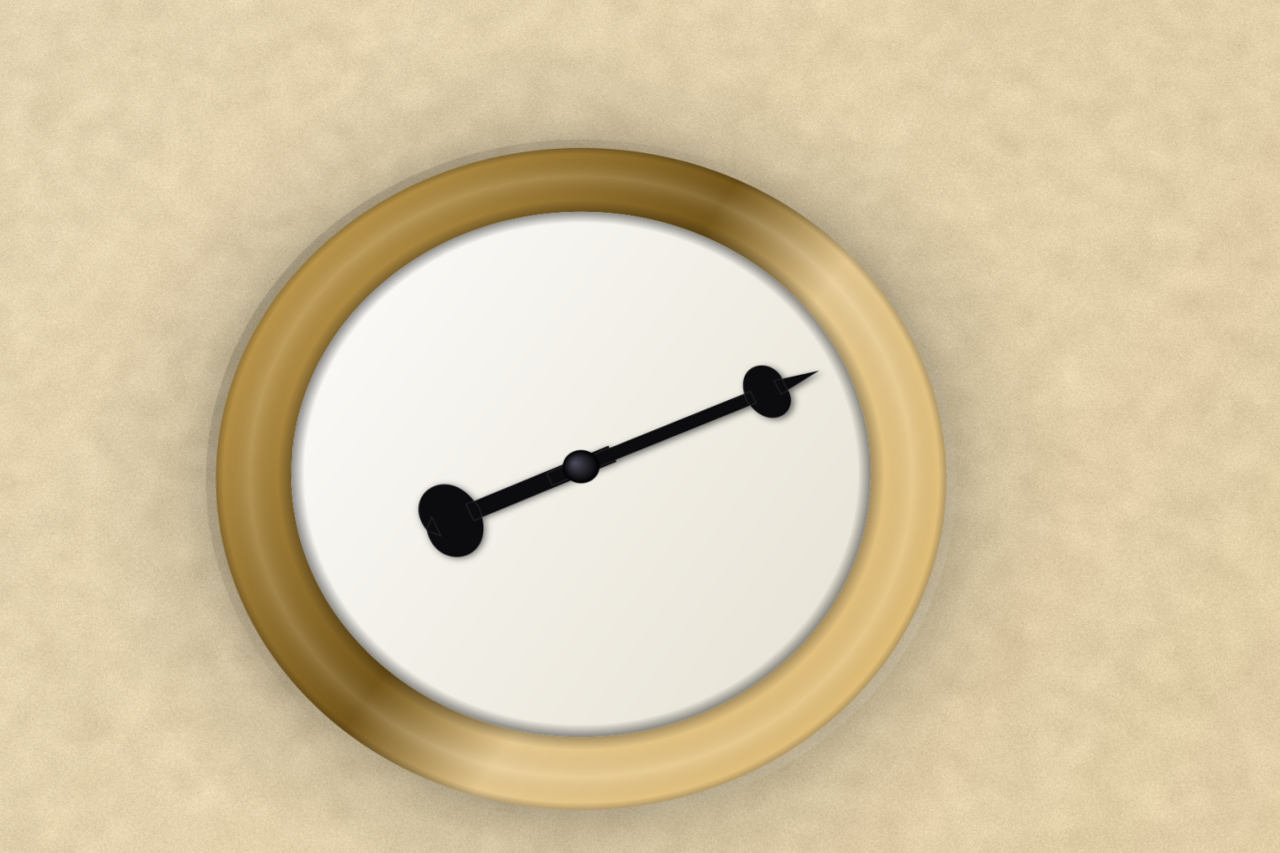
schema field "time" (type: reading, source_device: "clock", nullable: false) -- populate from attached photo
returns 8:11
